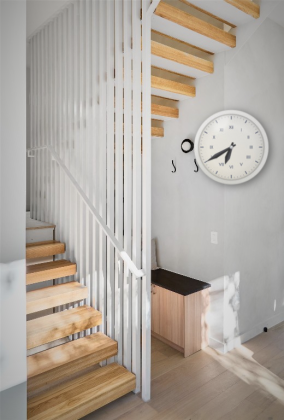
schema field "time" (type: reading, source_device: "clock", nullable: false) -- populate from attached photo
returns 6:40
